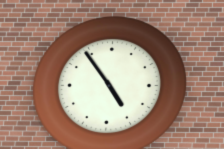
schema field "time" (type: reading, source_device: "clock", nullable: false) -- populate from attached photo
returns 4:54
